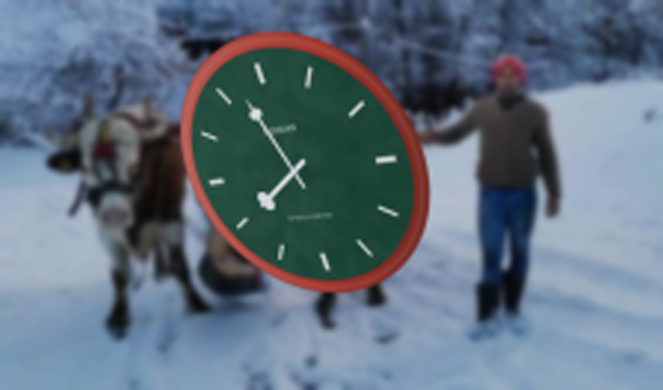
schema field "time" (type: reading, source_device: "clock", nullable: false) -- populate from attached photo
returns 7:57
